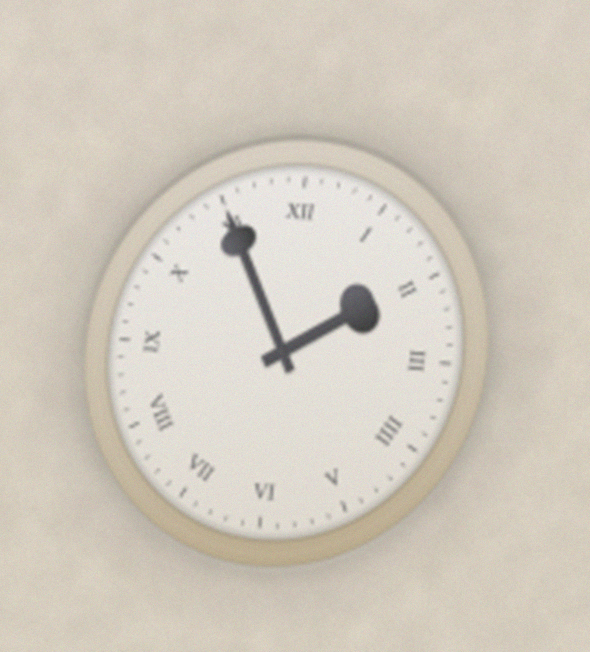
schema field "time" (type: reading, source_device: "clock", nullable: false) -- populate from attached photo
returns 1:55
